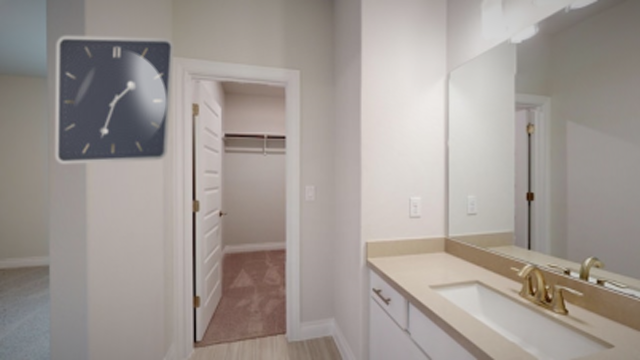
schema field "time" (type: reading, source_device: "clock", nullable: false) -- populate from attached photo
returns 1:33
